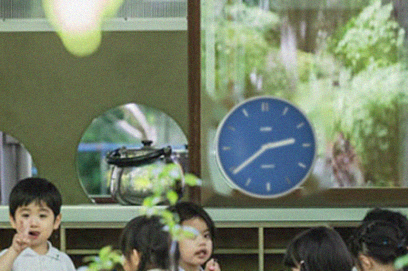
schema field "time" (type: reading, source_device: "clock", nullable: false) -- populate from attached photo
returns 2:39
